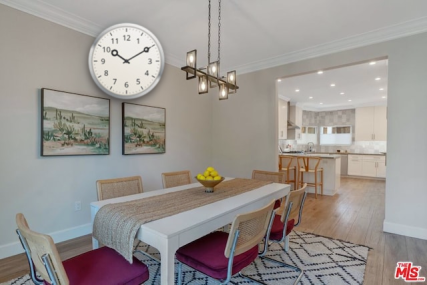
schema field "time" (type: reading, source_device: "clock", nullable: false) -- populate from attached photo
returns 10:10
